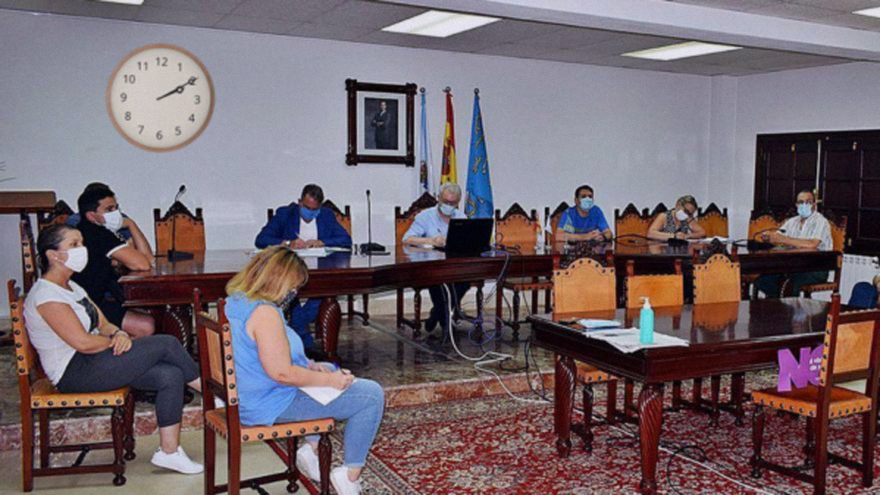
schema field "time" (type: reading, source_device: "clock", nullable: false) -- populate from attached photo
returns 2:10
